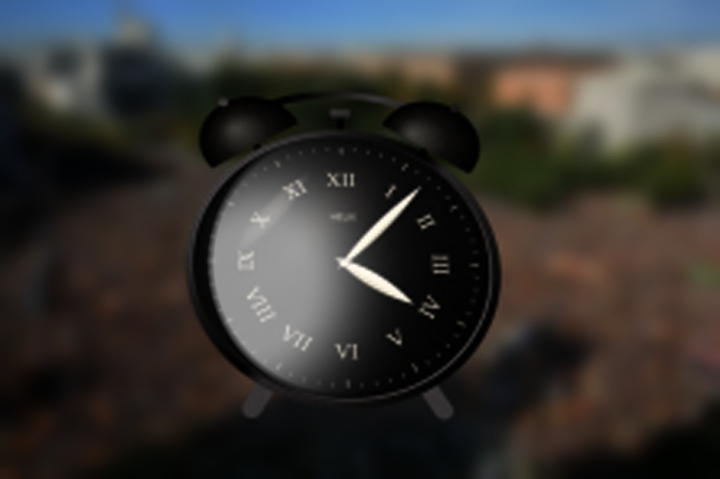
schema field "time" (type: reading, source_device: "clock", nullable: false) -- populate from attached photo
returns 4:07
